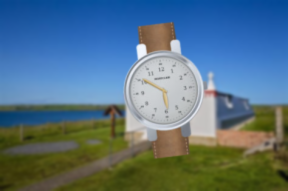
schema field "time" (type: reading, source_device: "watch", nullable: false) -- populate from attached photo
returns 5:51
